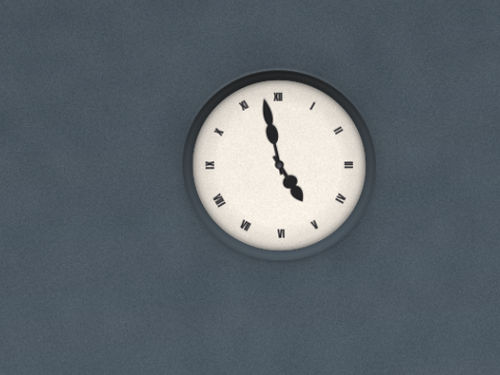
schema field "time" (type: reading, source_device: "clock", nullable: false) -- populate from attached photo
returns 4:58
